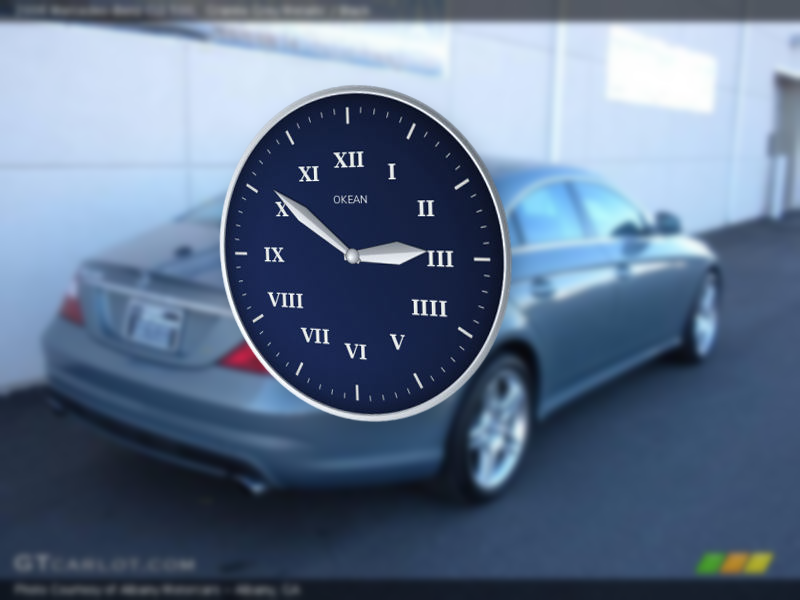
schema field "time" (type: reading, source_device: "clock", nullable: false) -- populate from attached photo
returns 2:51
